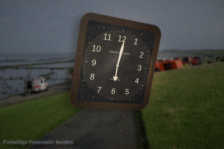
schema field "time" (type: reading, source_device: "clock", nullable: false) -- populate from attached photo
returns 6:01
